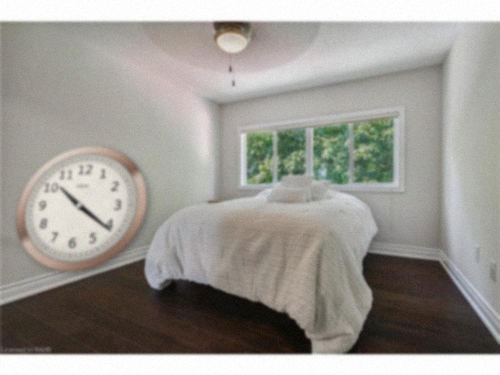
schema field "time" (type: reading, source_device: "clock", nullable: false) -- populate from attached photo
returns 10:21
